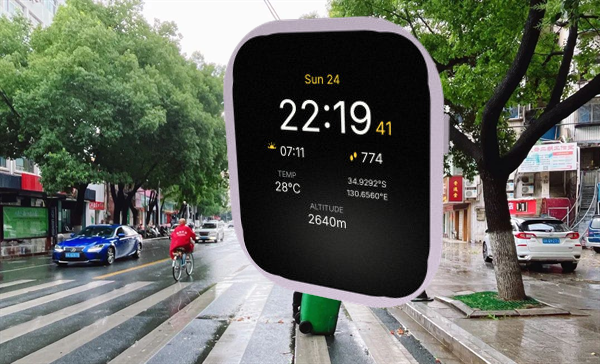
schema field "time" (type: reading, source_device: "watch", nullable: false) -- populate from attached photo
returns 22:19:41
